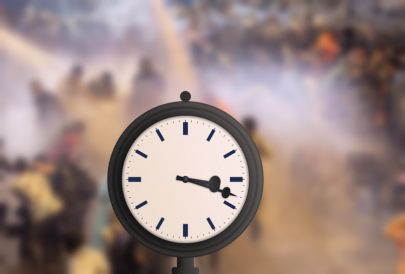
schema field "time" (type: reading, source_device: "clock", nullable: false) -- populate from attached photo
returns 3:18
